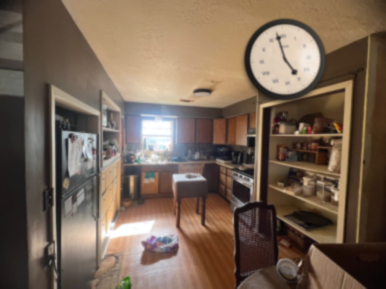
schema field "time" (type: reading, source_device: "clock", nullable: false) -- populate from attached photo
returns 4:58
